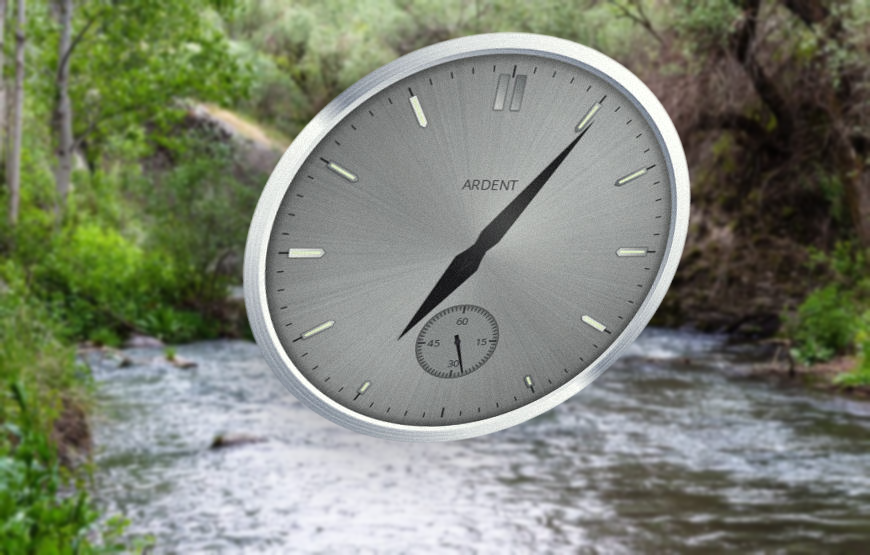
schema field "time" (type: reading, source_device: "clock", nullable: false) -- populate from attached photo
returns 7:05:27
